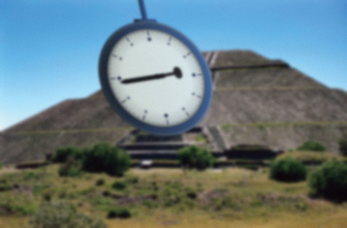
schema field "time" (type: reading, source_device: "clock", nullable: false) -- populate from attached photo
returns 2:44
